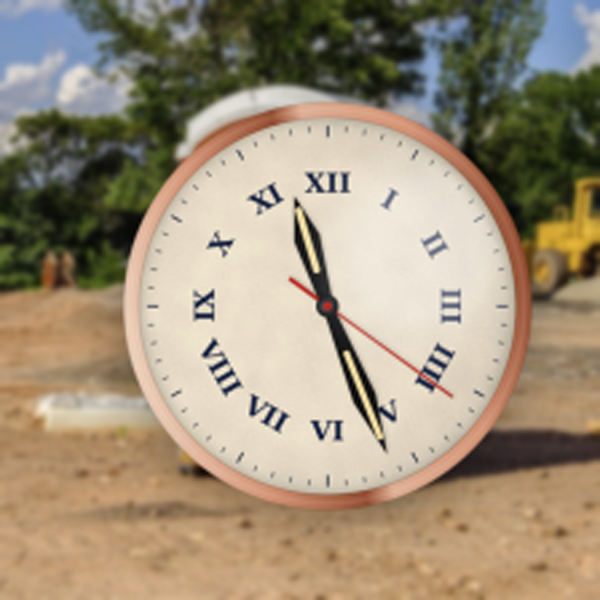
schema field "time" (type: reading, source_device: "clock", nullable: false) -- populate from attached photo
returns 11:26:21
